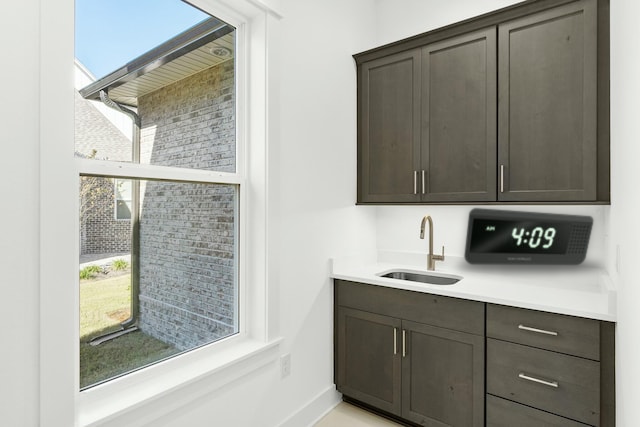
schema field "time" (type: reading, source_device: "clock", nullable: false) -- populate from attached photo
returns 4:09
